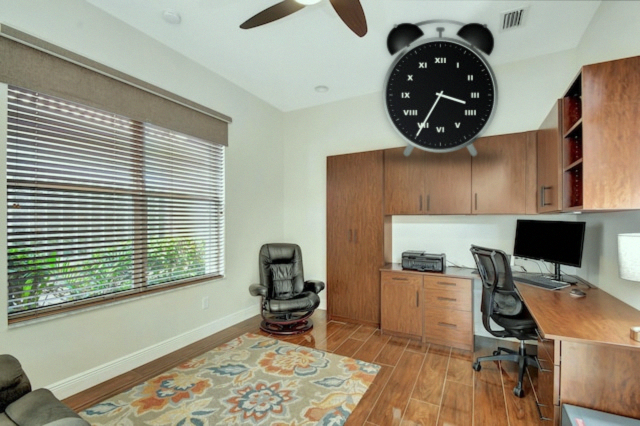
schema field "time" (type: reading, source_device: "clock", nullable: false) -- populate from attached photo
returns 3:35
